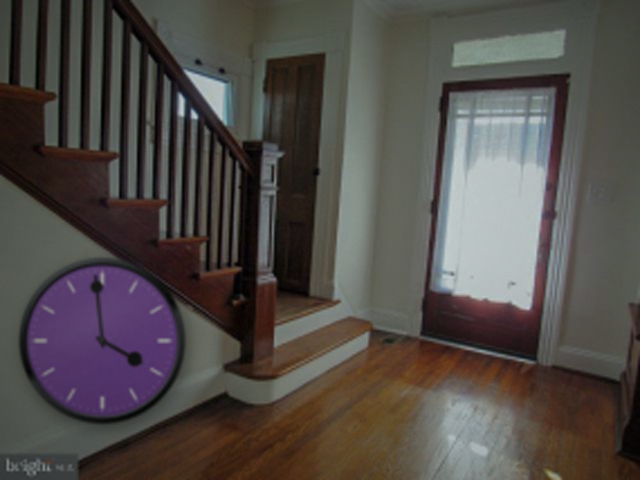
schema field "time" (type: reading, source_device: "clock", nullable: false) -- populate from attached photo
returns 3:59
